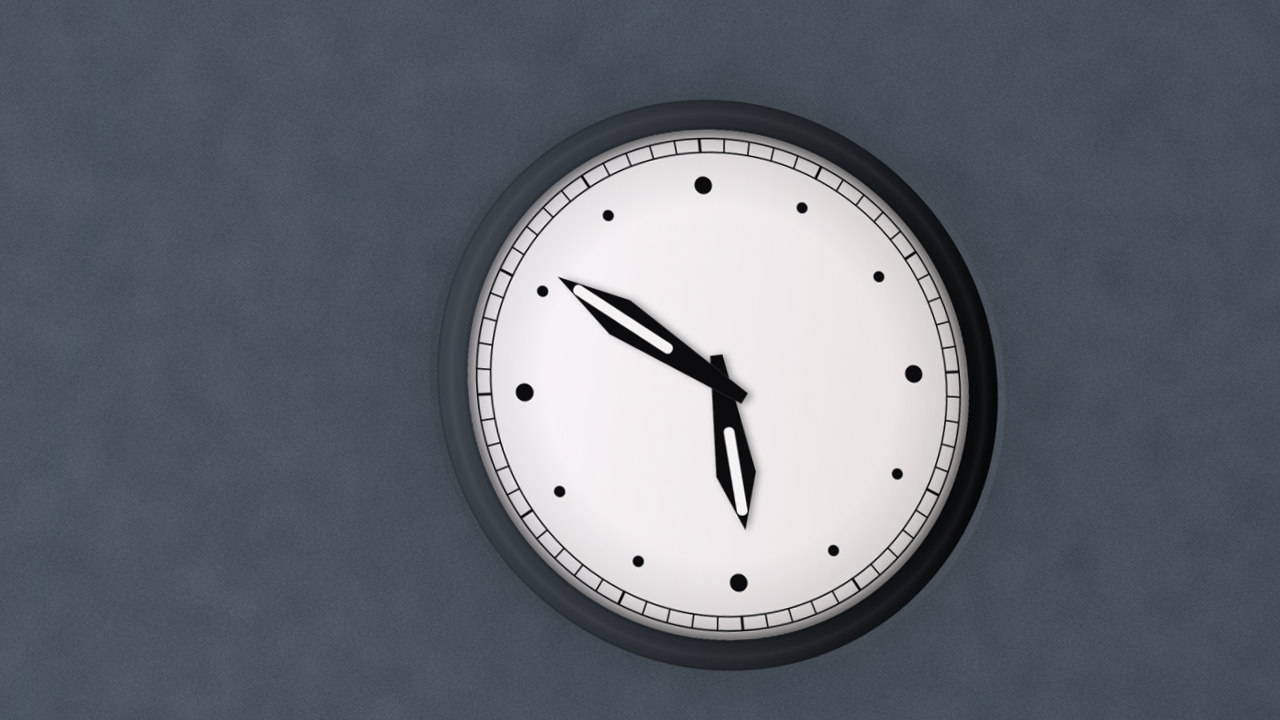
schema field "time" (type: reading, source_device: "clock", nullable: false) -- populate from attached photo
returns 5:51
